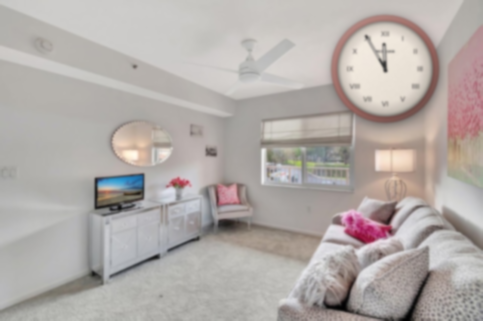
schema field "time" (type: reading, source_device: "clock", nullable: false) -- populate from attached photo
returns 11:55
